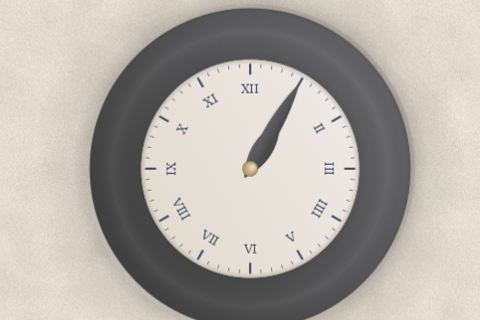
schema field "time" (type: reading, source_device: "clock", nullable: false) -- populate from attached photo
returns 1:05
